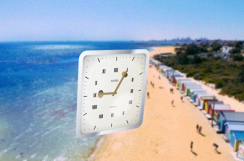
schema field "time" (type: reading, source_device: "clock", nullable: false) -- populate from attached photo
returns 9:05
